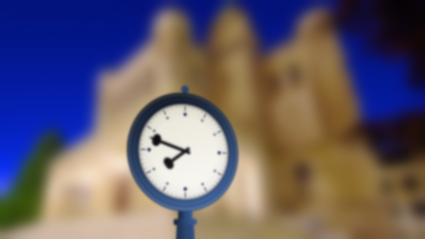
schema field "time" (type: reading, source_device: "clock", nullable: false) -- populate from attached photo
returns 7:48
